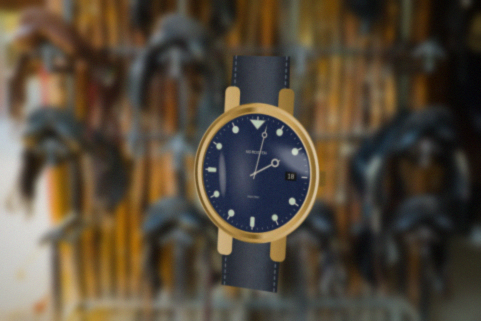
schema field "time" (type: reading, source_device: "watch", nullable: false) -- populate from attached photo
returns 2:02
